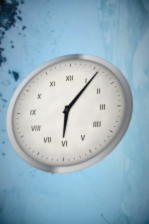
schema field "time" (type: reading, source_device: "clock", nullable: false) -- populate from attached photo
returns 6:06
